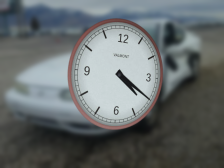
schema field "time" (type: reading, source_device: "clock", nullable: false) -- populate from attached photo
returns 4:20
